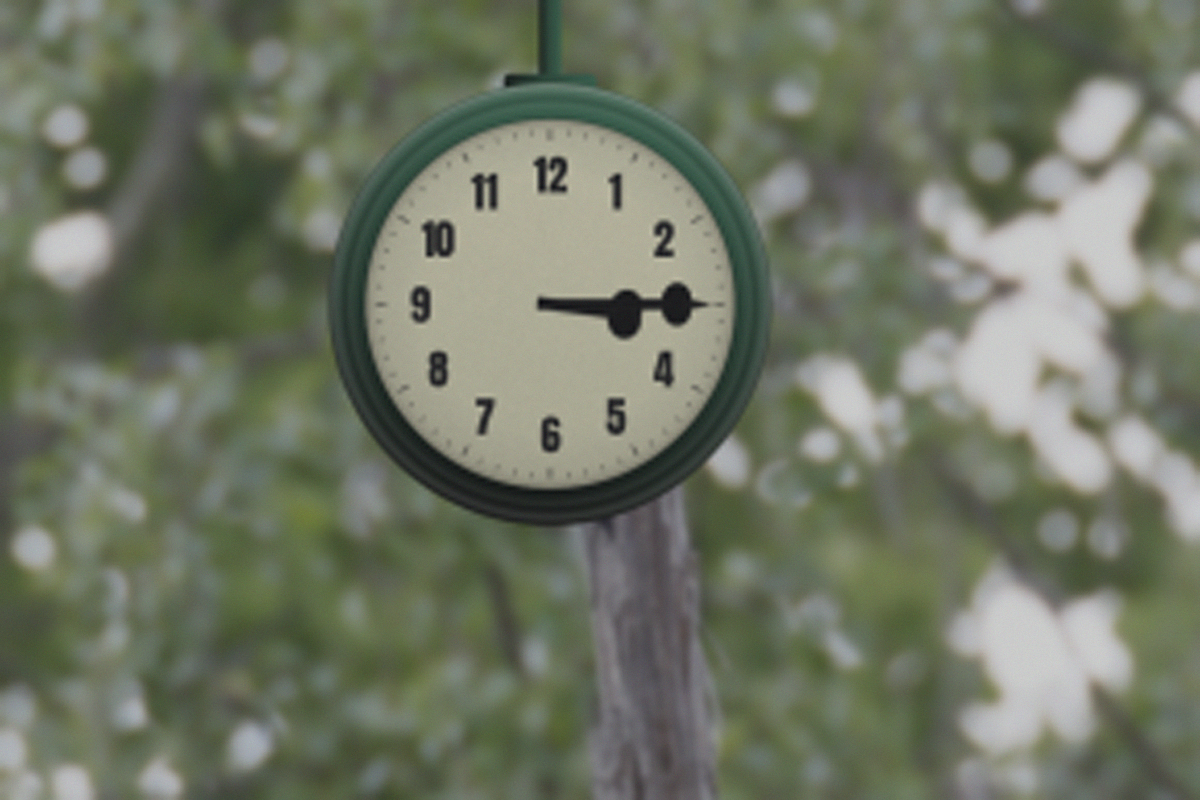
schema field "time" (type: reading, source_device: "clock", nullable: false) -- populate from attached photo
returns 3:15
